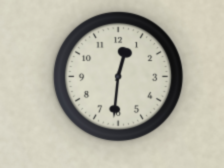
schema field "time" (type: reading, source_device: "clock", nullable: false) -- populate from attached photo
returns 12:31
